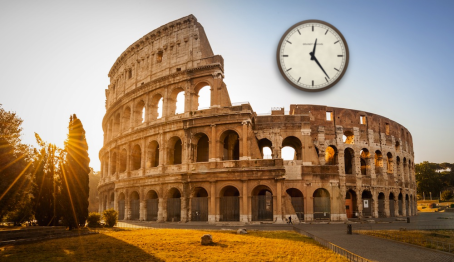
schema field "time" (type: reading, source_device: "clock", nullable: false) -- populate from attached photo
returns 12:24
